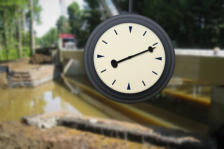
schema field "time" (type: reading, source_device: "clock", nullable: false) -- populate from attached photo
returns 8:11
